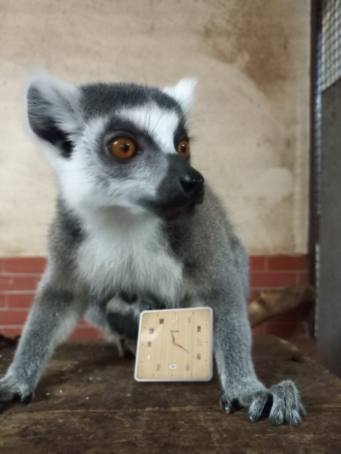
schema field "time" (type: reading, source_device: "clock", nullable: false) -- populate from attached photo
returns 11:21
